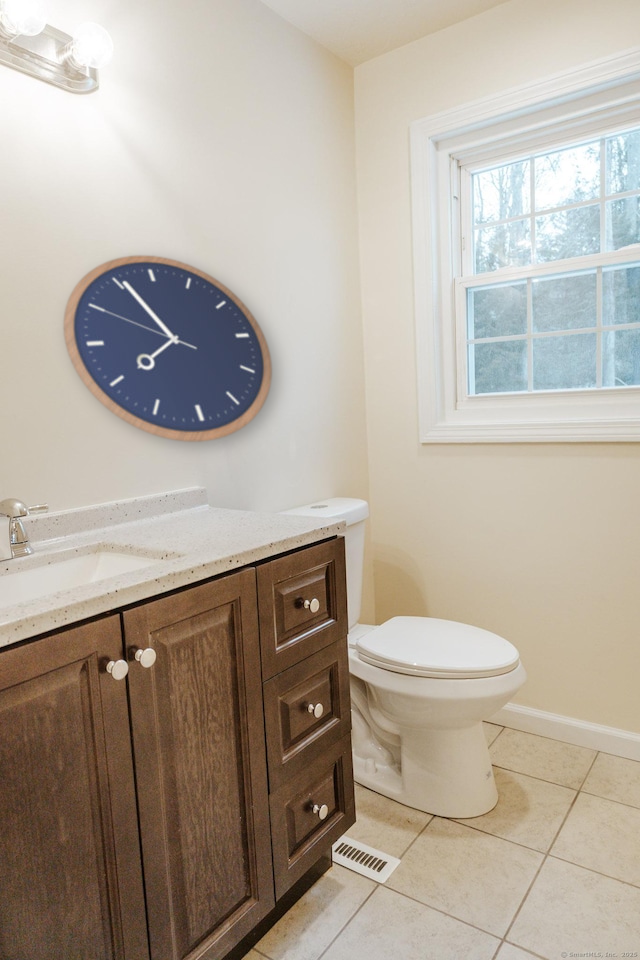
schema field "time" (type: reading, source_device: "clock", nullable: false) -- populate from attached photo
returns 7:55:50
